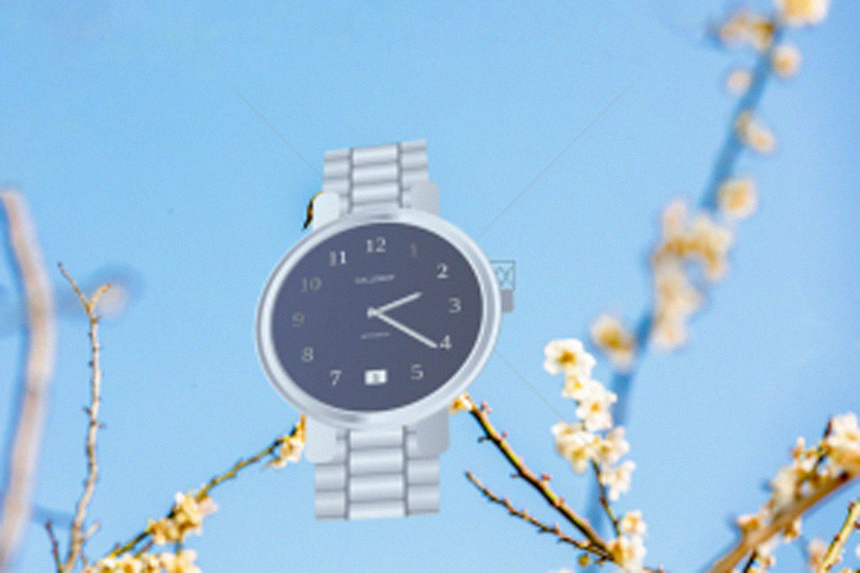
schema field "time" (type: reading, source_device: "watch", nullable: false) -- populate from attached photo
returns 2:21
